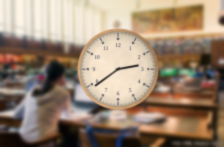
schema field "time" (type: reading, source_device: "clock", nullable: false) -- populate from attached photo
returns 2:39
